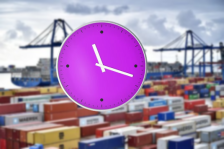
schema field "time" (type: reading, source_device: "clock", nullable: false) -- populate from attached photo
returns 11:18
